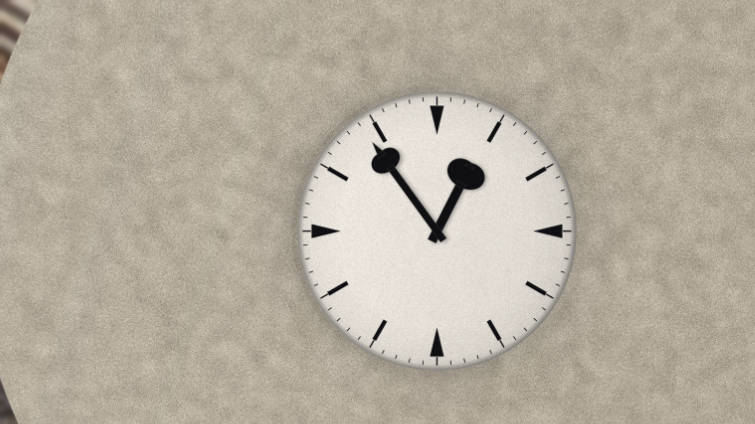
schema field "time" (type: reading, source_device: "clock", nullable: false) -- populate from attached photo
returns 12:54
